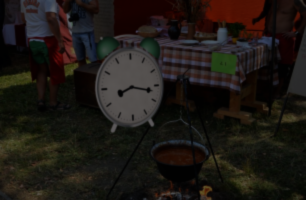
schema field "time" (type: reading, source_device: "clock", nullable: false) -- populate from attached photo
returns 8:17
